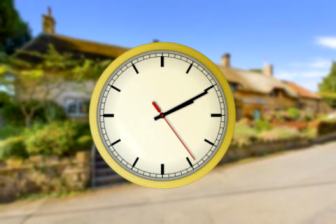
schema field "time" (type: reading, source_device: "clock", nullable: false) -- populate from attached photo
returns 2:10:24
